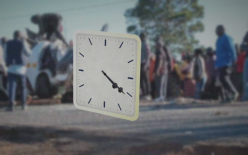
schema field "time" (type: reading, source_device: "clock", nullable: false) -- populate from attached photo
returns 4:21
